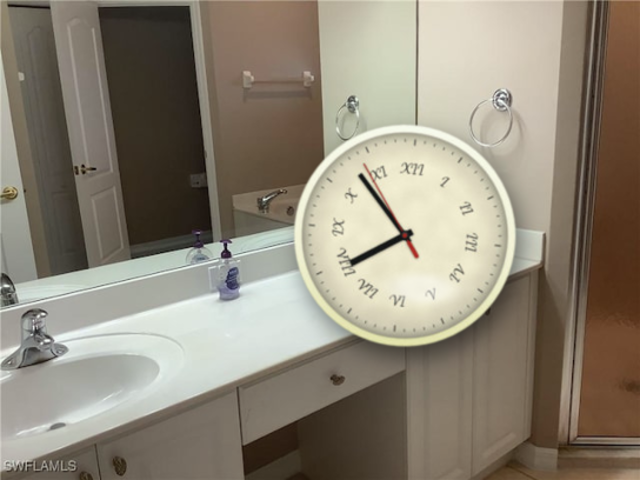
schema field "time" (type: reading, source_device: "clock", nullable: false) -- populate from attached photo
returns 7:52:54
